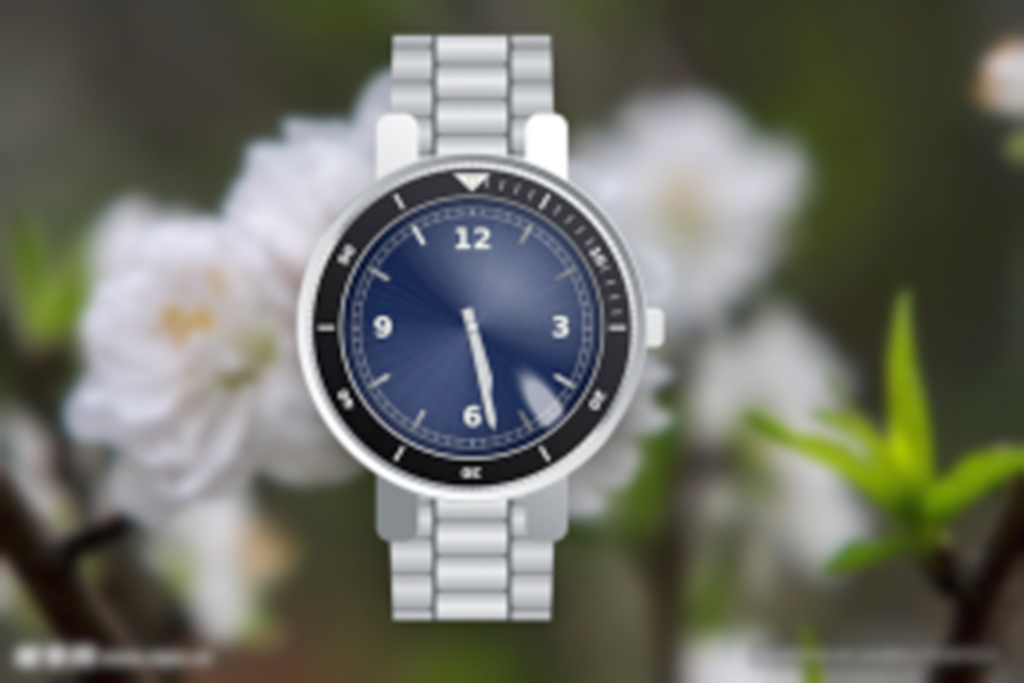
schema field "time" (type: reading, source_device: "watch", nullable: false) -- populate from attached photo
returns 5:28
